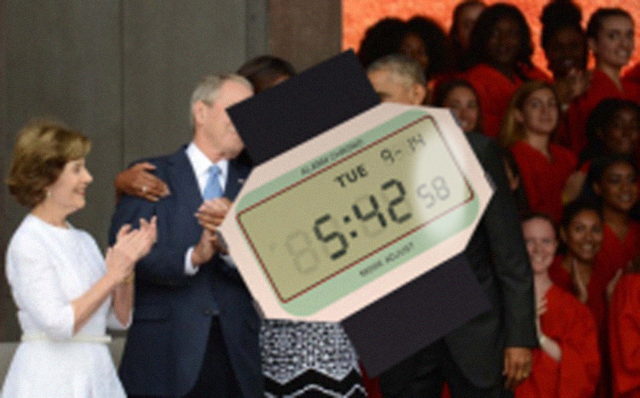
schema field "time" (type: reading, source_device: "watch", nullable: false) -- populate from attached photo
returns 5:42:58
